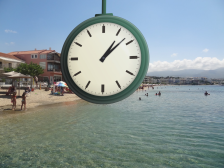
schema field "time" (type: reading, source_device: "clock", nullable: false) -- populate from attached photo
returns 1:08
